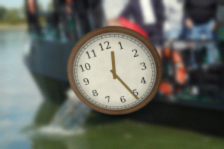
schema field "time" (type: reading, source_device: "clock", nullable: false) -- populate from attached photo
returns 12:26
